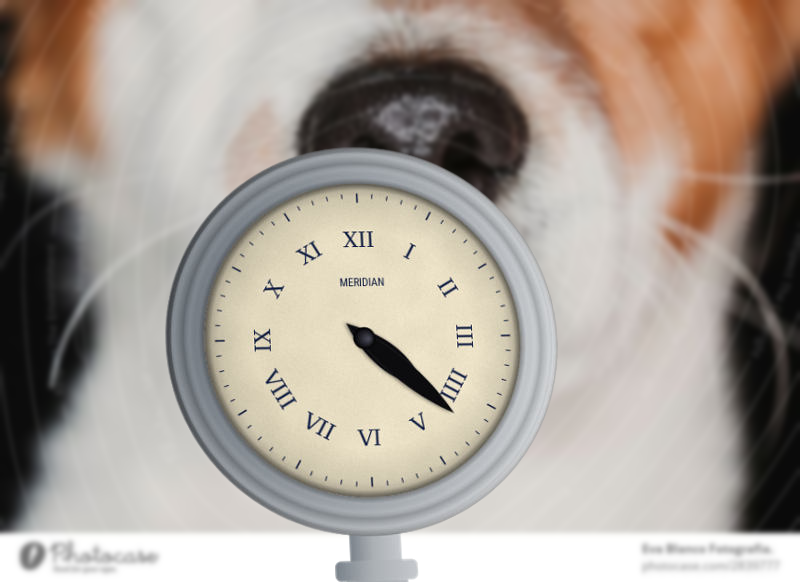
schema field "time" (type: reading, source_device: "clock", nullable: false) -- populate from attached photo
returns 4:22
